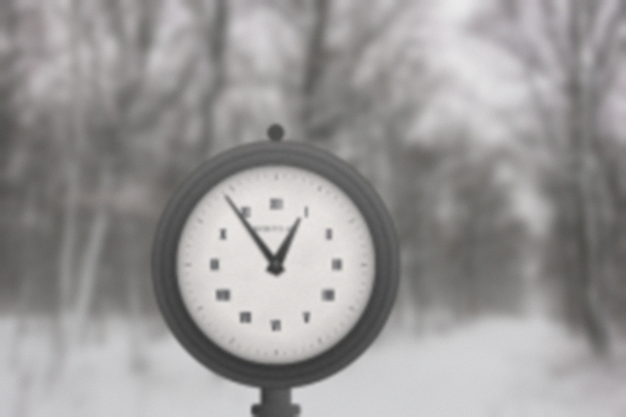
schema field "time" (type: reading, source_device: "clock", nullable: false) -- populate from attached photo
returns 12:54
